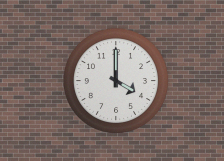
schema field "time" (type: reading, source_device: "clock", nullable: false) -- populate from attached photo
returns 4:00
